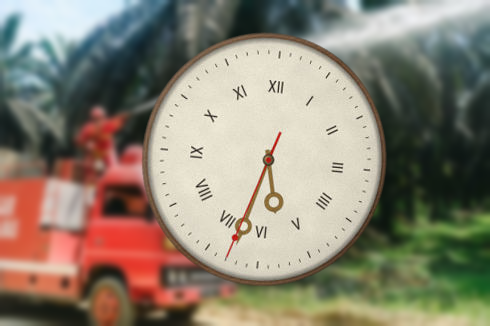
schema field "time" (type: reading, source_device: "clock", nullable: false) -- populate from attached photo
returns 5:32:33
